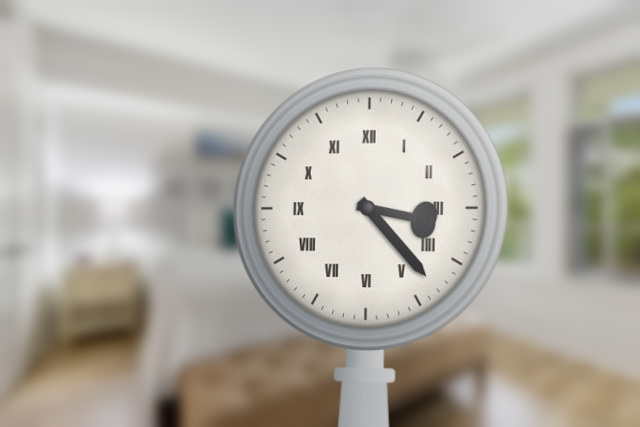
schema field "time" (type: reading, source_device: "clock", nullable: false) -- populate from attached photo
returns 3:23
